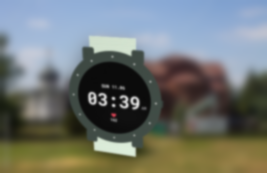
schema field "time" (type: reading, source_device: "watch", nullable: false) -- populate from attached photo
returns 3:39
